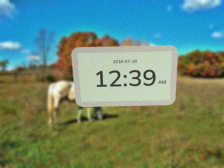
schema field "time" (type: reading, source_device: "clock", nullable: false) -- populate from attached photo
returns 12:39
